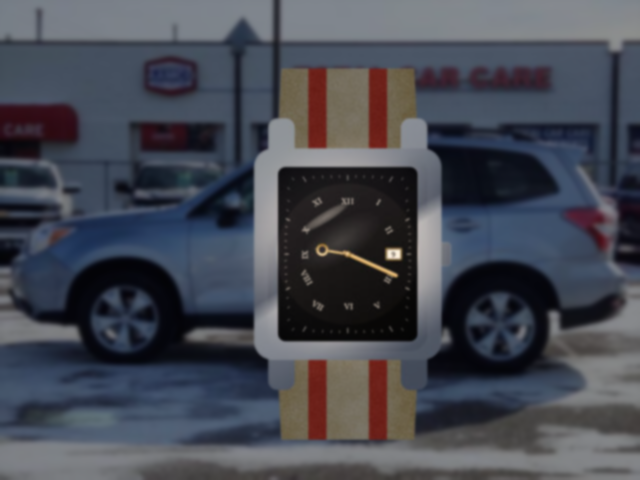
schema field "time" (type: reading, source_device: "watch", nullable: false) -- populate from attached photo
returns 9:19
